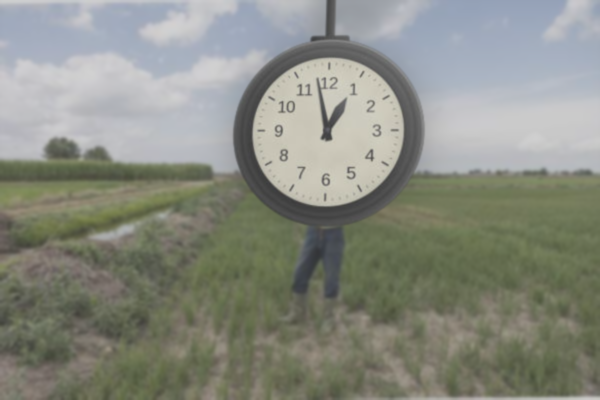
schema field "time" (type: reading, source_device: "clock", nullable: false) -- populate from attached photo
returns 12:58
